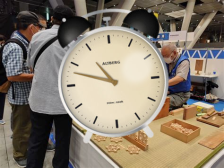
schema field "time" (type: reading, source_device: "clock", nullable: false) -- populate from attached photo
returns 10:48
